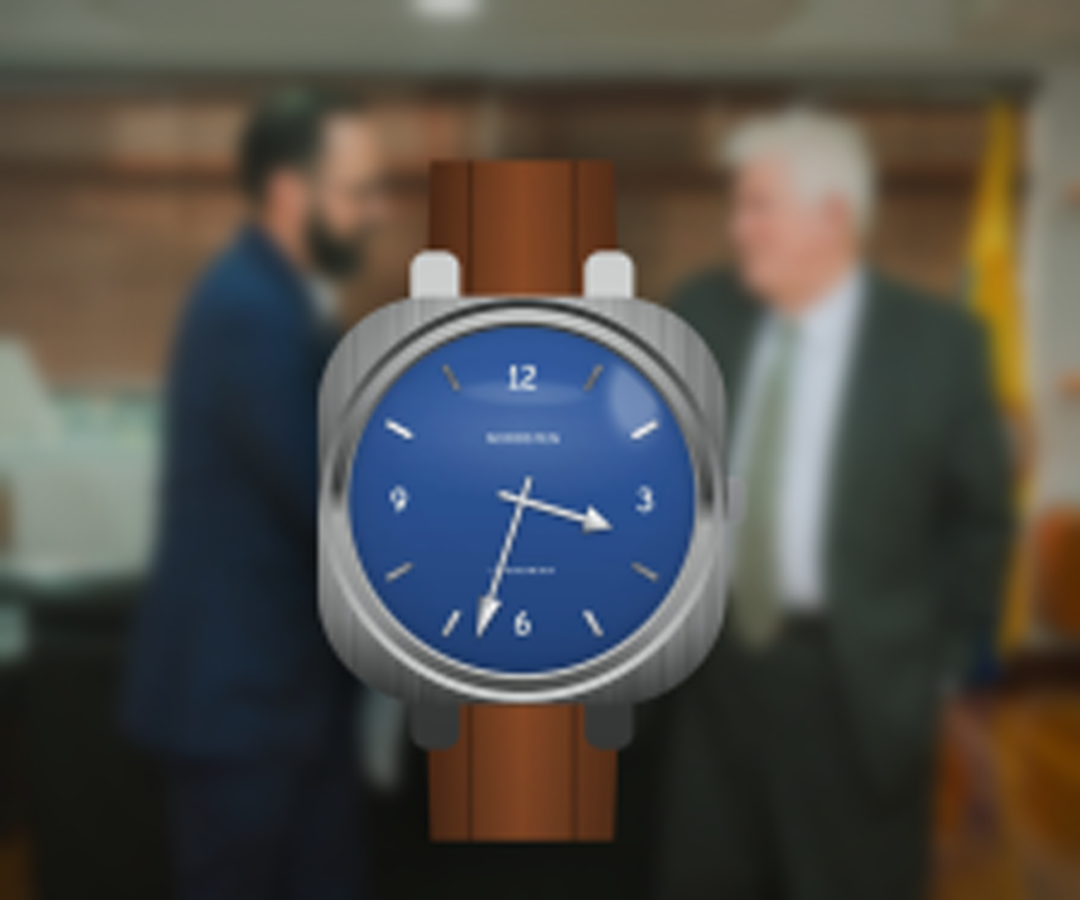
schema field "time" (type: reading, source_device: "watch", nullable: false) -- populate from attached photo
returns 3:33
